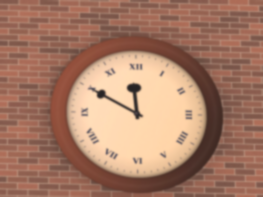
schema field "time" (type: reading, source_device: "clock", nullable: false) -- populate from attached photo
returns 11:50
